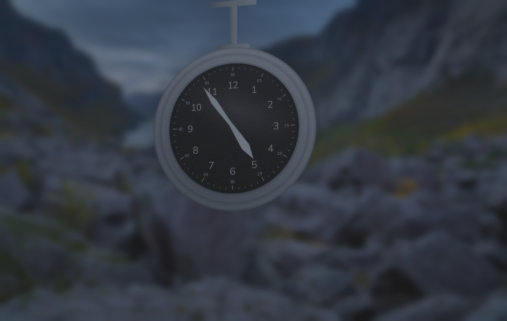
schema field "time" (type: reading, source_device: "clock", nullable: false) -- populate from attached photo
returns 4:54
